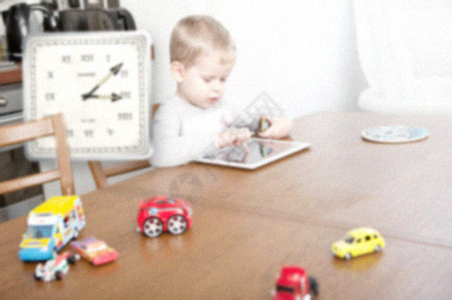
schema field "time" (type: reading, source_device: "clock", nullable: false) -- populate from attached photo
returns 3:08
